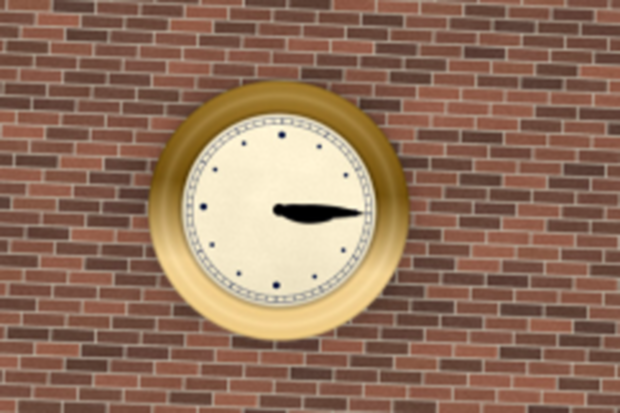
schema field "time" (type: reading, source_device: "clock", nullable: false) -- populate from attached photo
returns 3:15
